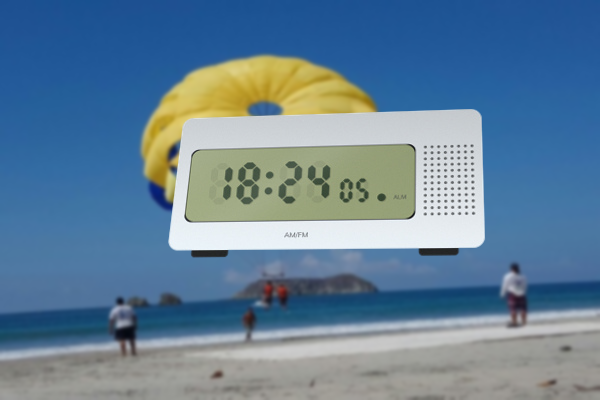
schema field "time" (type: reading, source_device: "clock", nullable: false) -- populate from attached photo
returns 18:24:05
